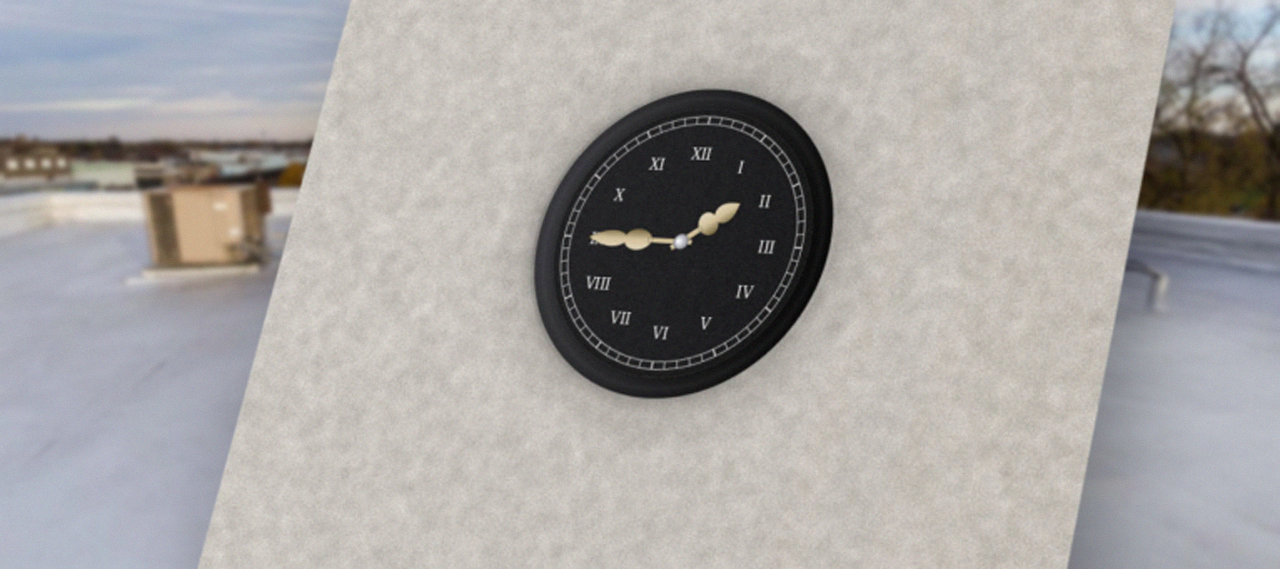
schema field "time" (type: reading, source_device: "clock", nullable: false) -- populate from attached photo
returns 1:45
